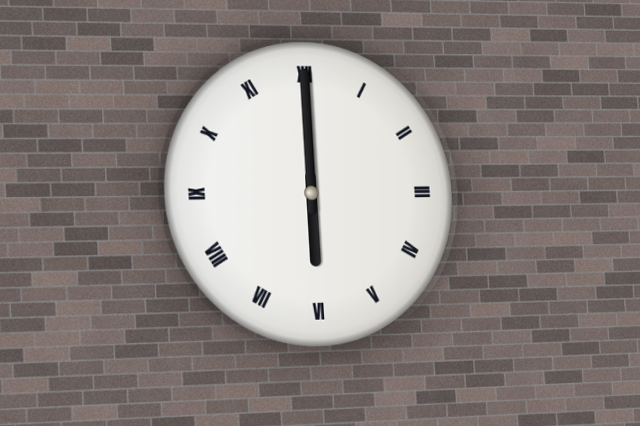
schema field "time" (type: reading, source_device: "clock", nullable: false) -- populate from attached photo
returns 6:00
